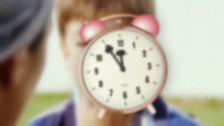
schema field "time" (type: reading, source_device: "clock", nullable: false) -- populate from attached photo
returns 11:55
